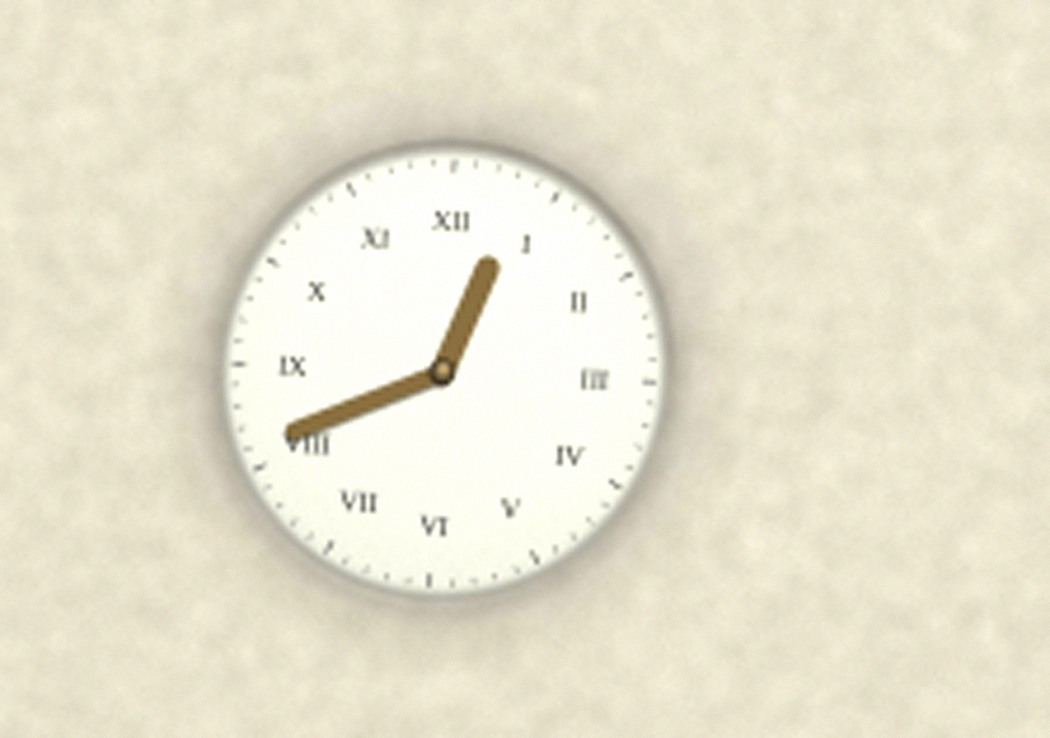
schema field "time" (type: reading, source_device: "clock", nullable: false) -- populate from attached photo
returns 12:41
